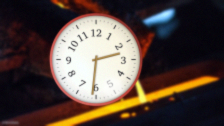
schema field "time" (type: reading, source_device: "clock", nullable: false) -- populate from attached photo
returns 2:31
